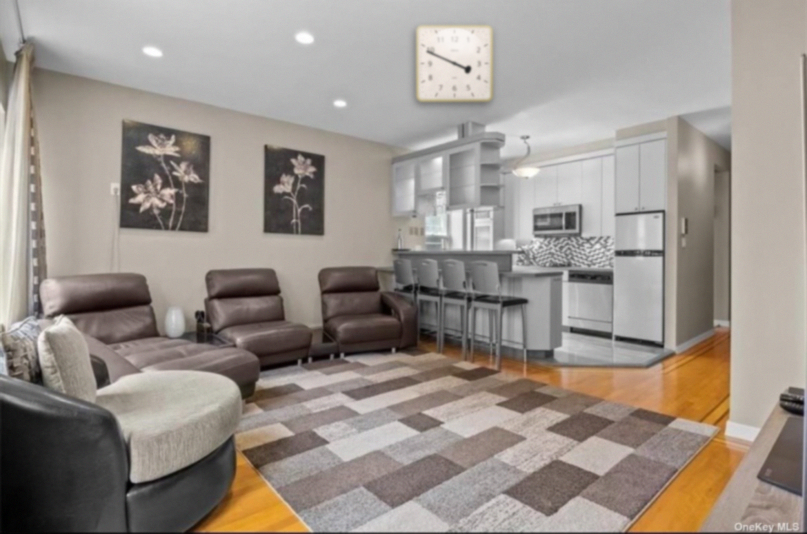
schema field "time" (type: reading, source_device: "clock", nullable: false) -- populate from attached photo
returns 3:49
